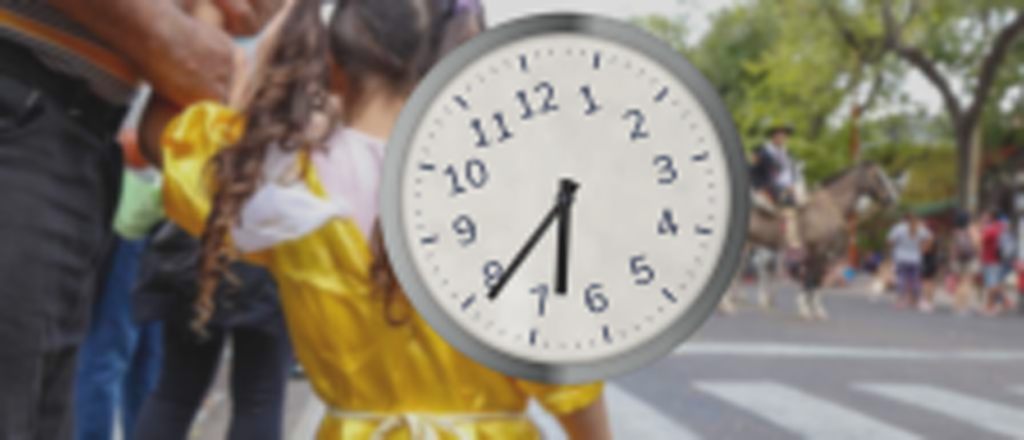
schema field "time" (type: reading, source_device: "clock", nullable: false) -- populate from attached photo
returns 6:39
